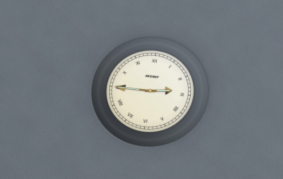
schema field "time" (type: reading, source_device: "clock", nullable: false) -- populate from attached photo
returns 2:45
